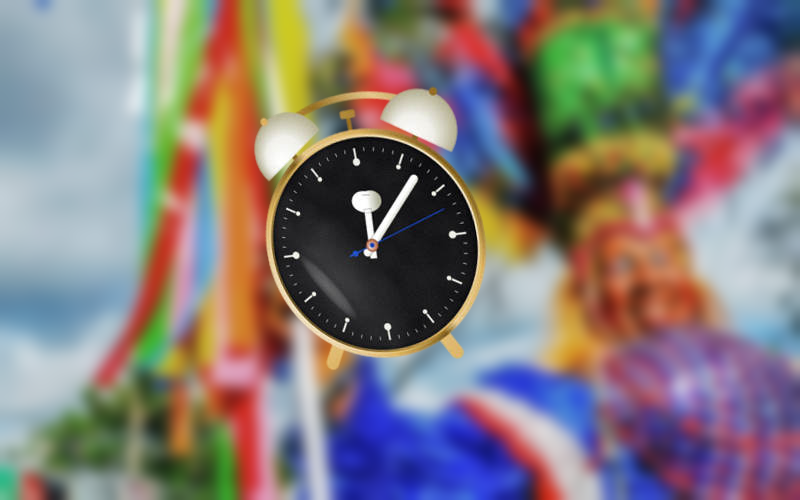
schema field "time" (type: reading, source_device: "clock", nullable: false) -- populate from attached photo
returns 12:07:12
